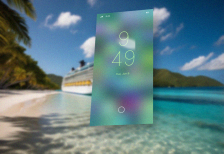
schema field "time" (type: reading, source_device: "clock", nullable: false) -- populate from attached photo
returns 9:49
